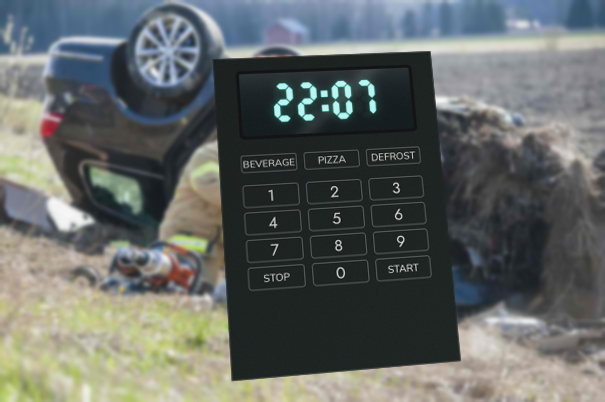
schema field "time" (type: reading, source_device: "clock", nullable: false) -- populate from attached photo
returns 22:07
